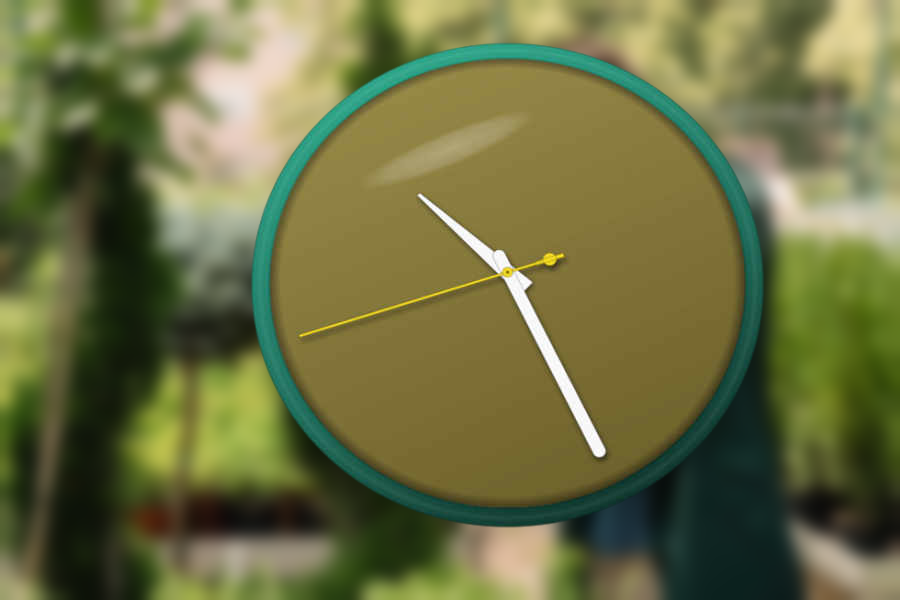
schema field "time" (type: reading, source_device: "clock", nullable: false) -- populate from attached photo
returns 10:25:42
